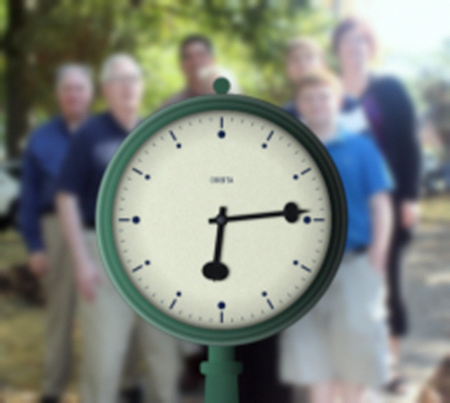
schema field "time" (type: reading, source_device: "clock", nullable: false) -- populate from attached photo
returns 6:14
